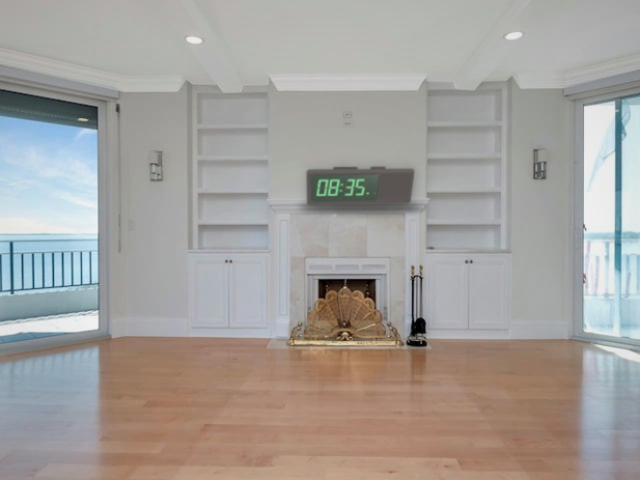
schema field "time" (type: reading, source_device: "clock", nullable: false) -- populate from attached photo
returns 8:35
